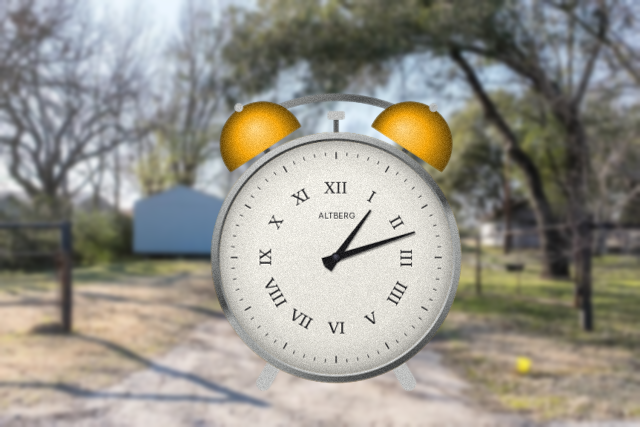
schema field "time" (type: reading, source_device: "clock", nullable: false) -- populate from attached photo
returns 1:12
